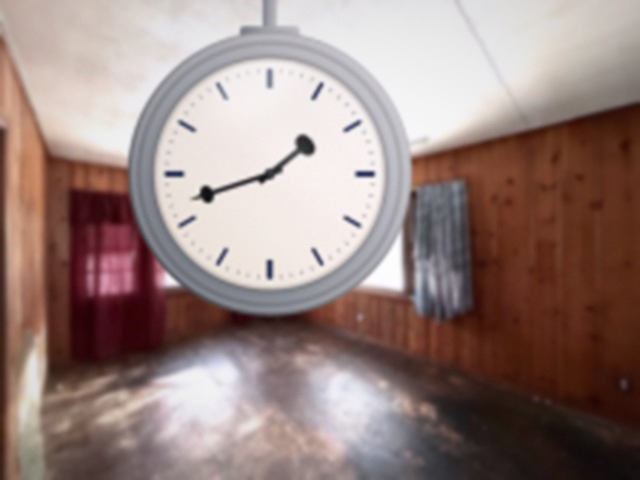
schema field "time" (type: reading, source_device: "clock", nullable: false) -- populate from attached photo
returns 1:42
